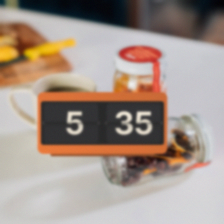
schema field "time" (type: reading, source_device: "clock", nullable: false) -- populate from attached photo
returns 5:35
